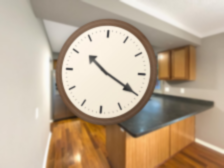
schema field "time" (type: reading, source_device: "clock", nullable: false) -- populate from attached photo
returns 10:20
